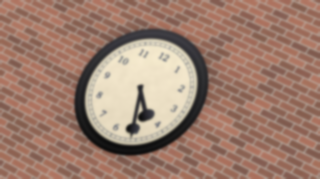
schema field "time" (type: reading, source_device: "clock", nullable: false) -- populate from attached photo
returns 4:26
